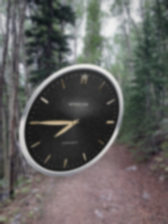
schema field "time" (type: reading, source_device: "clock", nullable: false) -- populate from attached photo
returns 7:45
